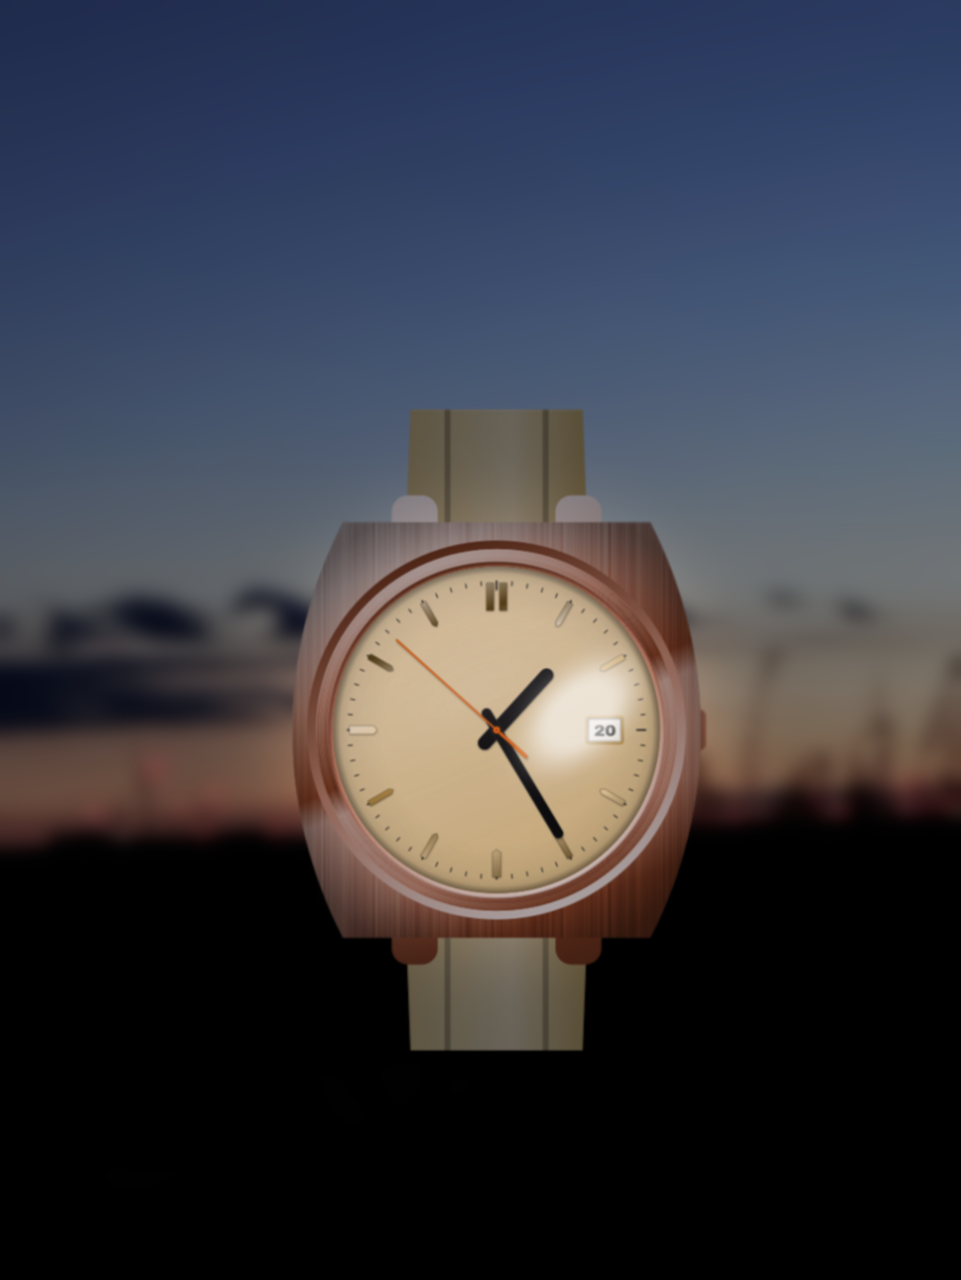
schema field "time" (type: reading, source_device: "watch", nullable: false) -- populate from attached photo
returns 1:24:52
